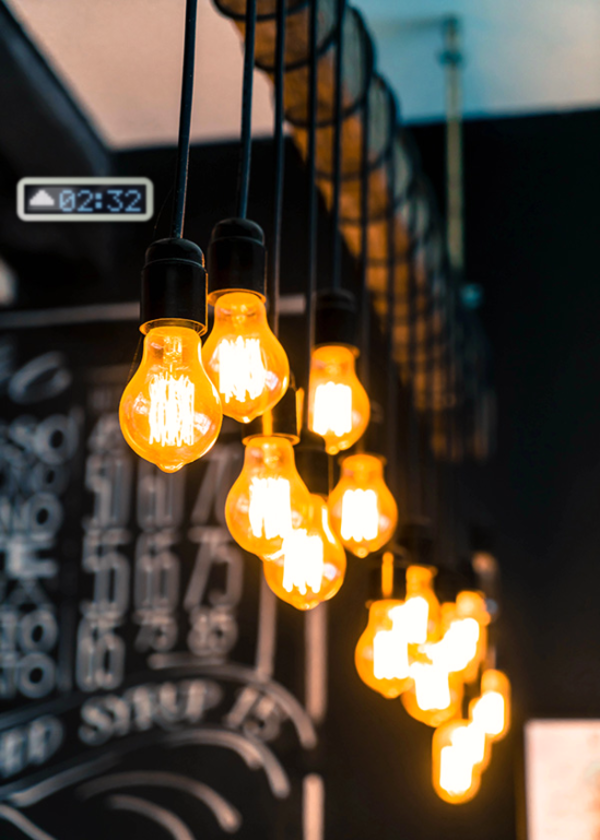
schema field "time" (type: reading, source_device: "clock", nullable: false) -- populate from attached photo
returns 2:32
